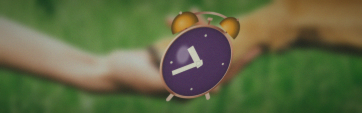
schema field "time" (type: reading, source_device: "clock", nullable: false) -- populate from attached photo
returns 10:41
